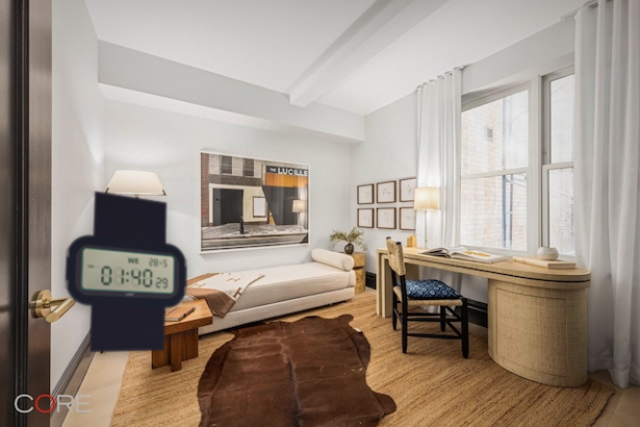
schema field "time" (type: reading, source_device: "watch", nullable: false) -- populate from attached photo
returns 1:40:29
